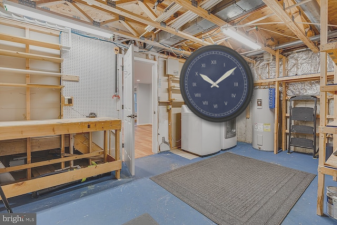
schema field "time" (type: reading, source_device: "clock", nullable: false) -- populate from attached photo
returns 10:09
